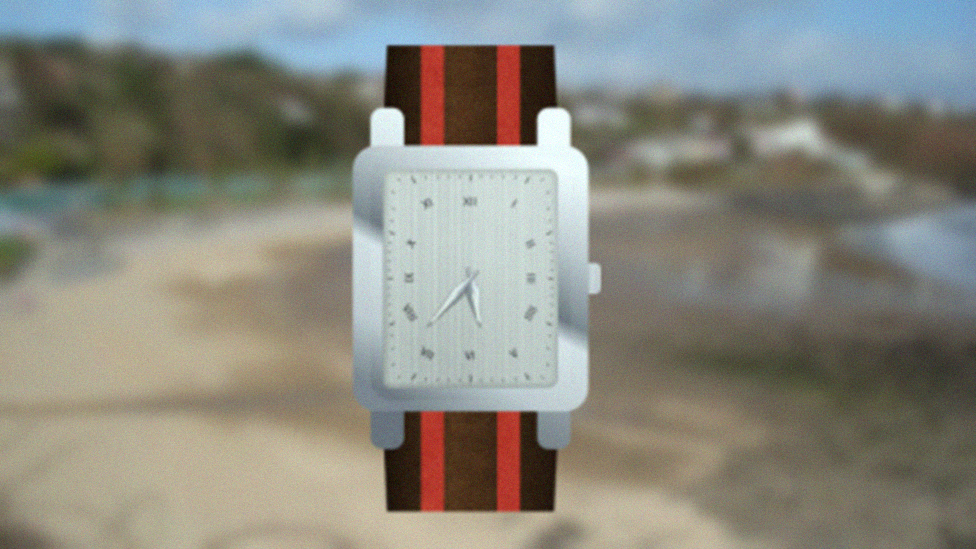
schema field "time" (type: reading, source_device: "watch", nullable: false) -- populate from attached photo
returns 5:37
